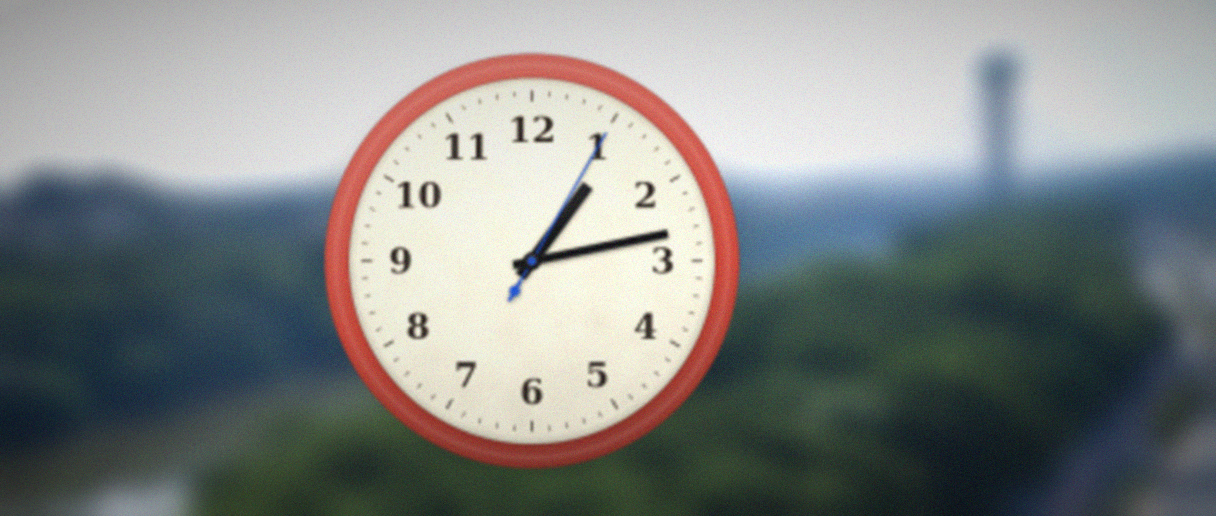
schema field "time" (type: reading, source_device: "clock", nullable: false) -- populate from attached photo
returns 1:13:05
